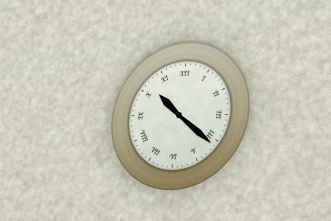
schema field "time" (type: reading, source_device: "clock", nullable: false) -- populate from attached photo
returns 10:21
